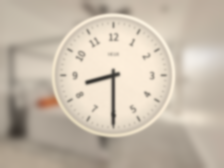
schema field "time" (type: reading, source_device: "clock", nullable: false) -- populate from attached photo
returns 8:30
